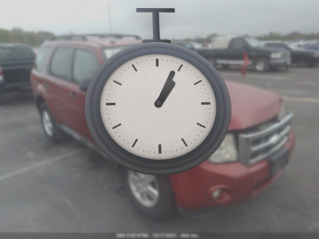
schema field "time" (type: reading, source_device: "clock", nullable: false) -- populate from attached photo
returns 1:04
